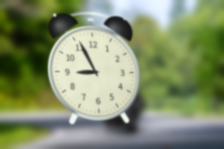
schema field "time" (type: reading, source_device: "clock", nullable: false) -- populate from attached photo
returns 8:56
